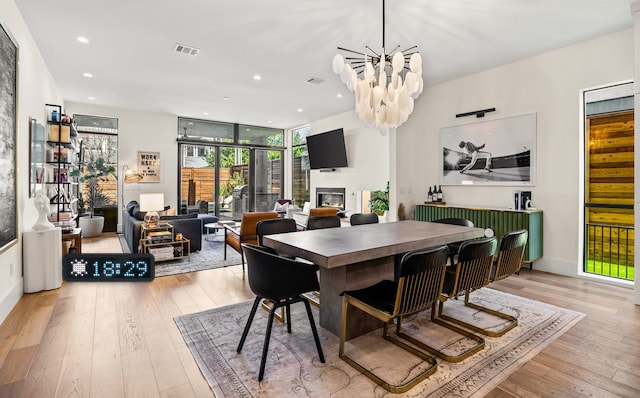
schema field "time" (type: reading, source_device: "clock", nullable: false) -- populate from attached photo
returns 18:29
